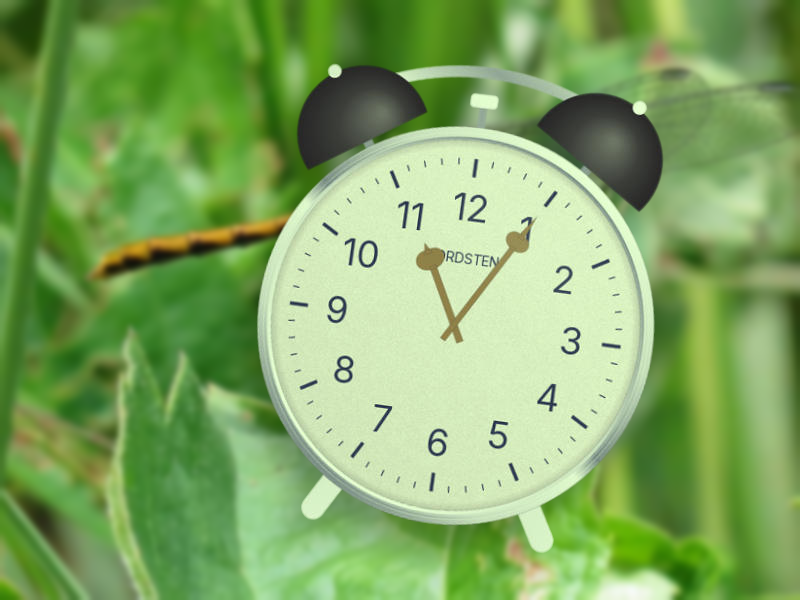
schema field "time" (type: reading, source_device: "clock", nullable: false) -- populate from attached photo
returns 11:05
